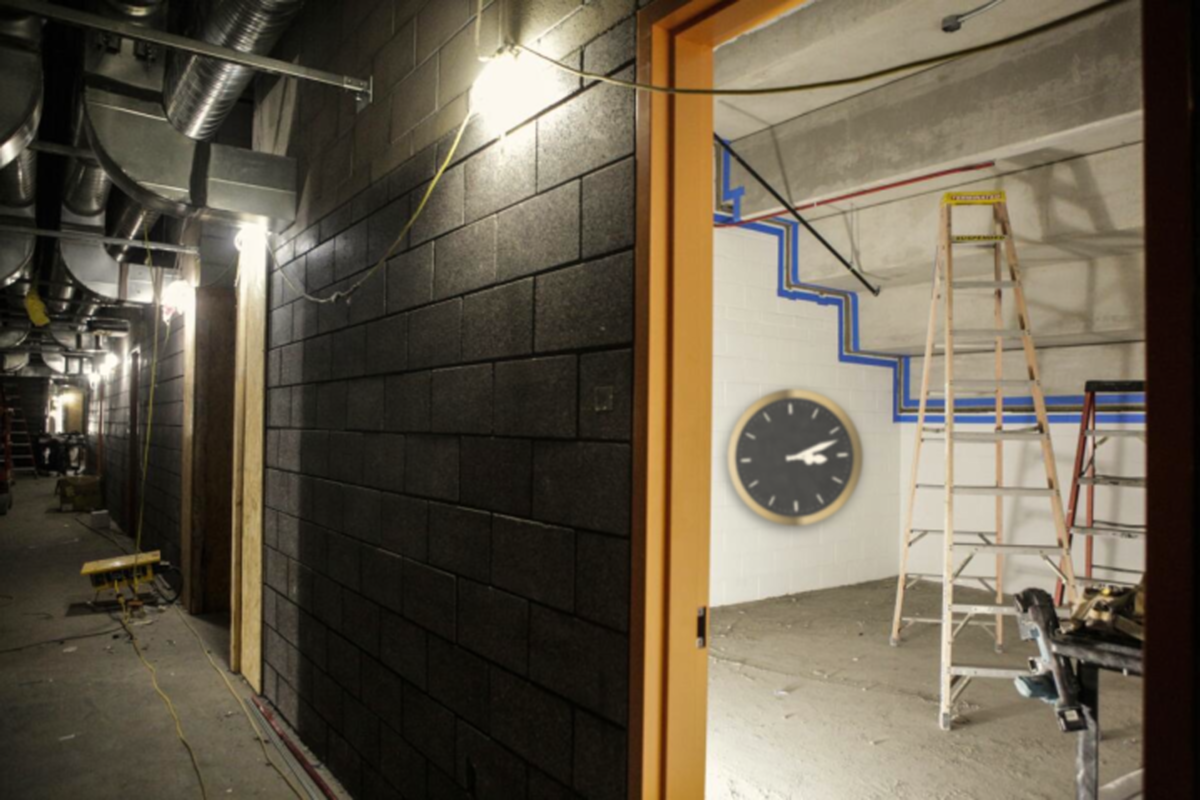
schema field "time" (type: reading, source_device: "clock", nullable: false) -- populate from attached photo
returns 3:12
